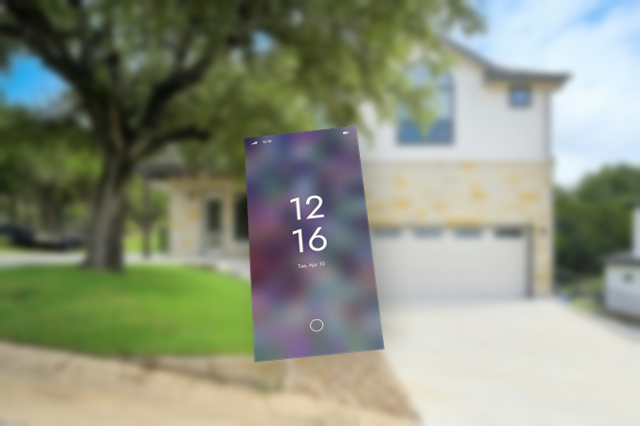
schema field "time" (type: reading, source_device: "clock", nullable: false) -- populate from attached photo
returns 12:16
